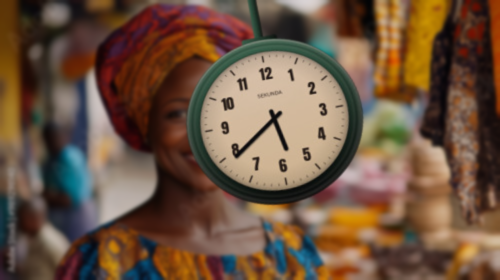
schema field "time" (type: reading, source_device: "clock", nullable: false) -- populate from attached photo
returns 5:39
